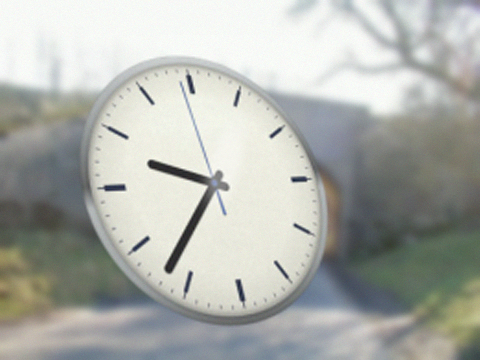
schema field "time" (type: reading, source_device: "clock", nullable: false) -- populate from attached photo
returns 9:36:59
